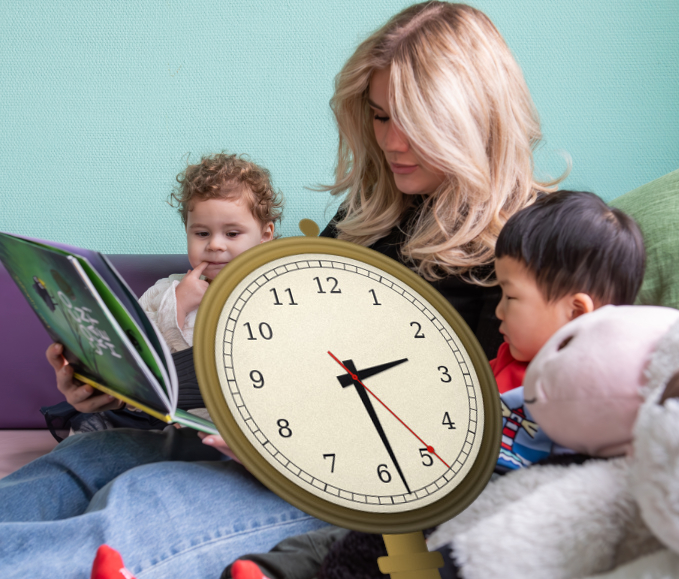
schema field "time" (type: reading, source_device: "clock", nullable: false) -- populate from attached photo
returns 2:28:24
